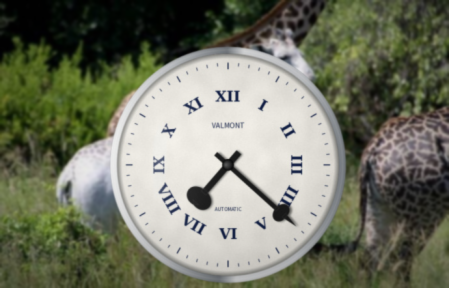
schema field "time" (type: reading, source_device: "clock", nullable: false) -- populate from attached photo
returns 7:22
